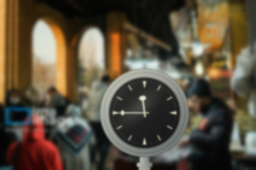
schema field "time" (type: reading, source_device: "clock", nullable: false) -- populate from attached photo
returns 11:45
